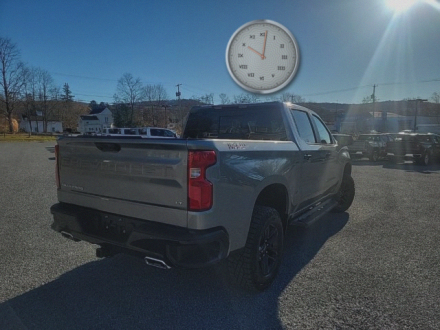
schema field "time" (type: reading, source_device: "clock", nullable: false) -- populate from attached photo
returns 10:01
